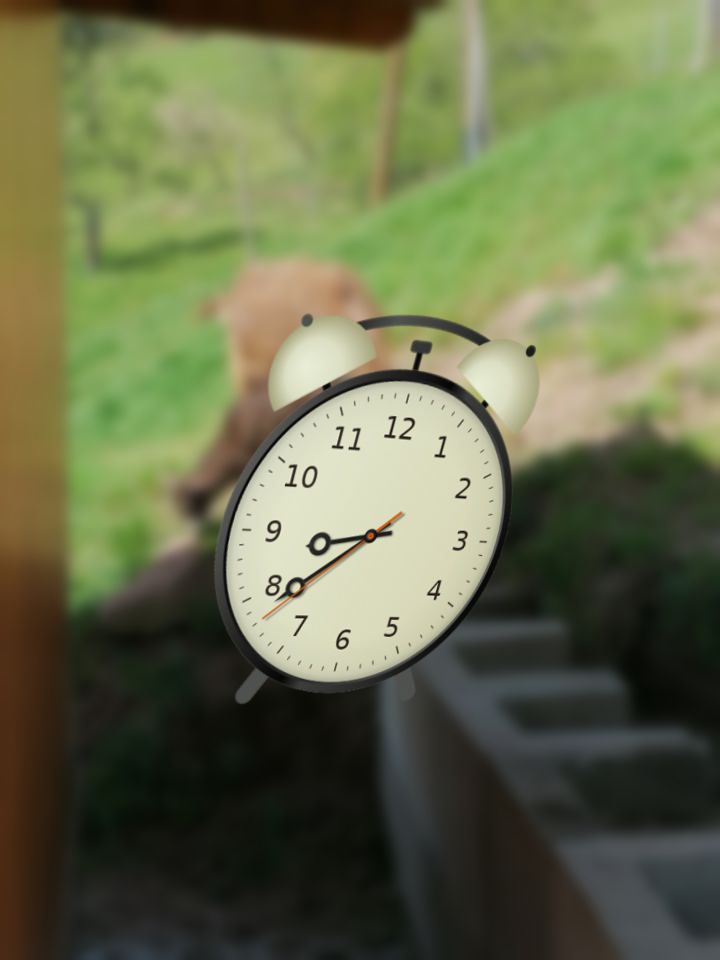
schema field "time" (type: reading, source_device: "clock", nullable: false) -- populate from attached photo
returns 8:38:38
